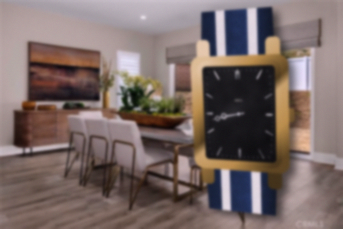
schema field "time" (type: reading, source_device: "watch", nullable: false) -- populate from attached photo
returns 8:43
